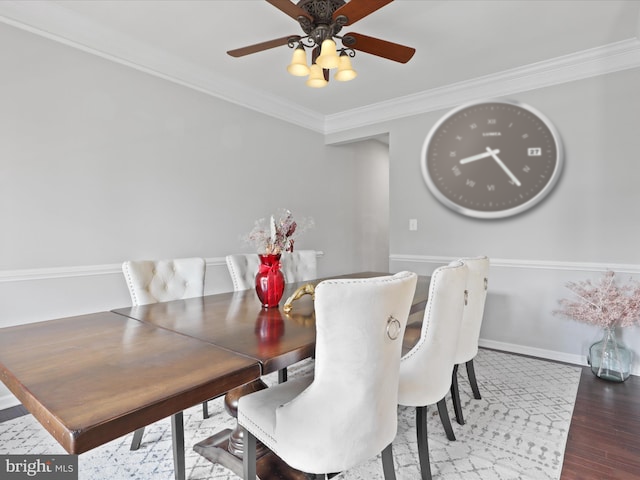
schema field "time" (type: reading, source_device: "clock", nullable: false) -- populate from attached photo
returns 8:24
